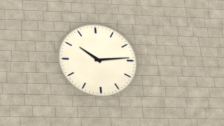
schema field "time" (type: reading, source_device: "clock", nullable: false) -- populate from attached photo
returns 10:14
